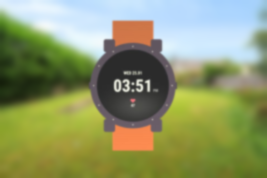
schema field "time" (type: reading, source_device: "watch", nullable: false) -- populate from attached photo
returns 3:51
